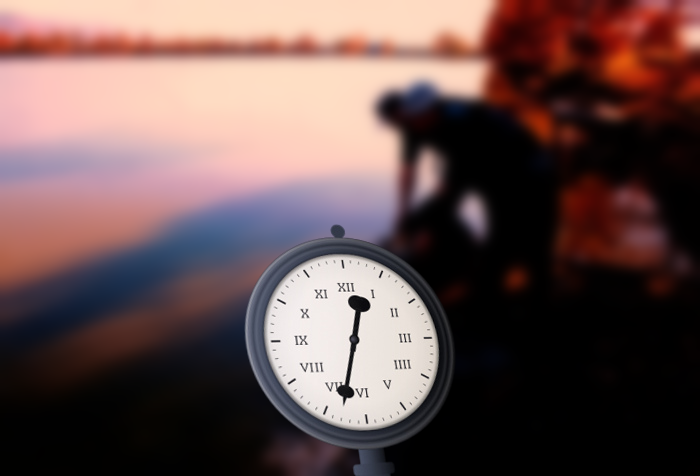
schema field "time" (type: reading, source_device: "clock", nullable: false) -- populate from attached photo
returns 12:33
